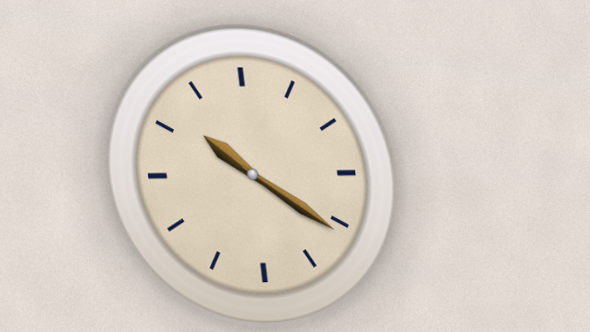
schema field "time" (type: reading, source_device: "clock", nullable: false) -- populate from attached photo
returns 10:21
